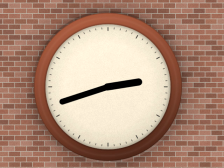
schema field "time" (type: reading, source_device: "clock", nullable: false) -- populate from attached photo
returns 2:42
